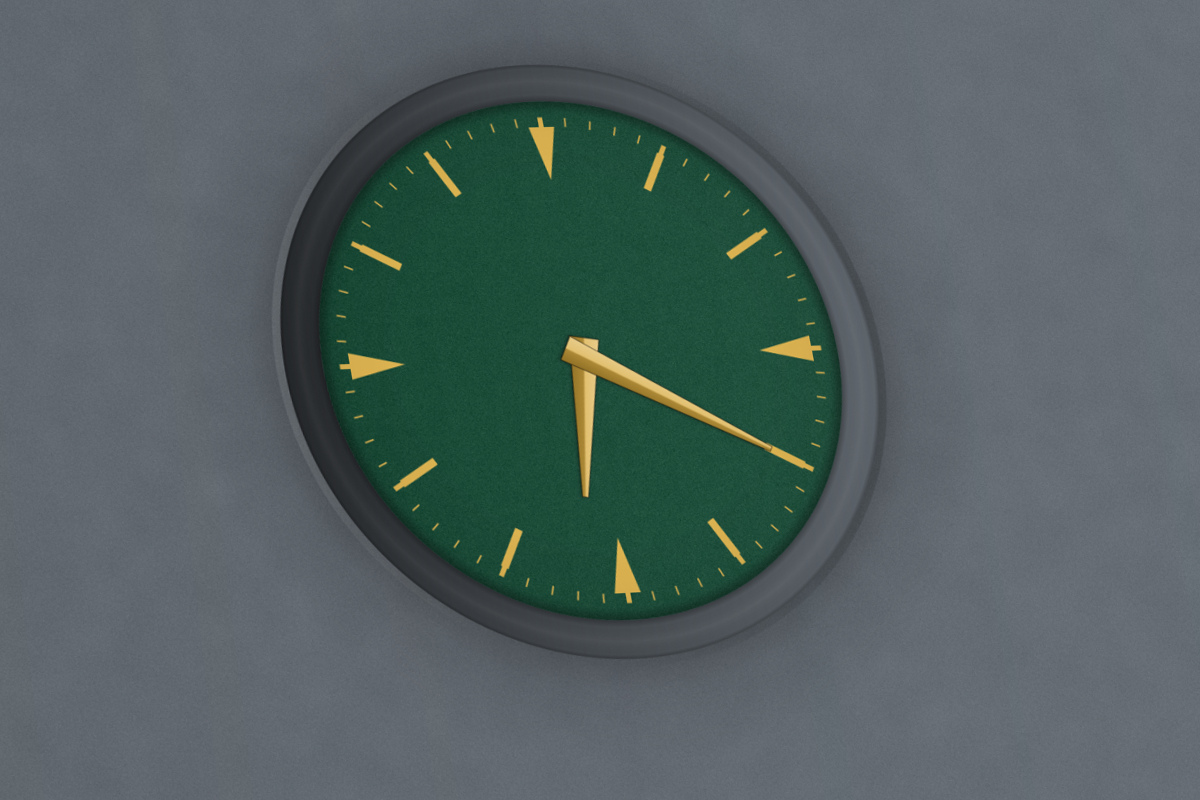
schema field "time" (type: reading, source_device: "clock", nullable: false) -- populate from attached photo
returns 6:20
